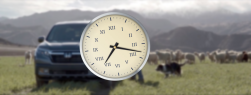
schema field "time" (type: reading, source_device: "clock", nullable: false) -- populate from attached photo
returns 7:18
